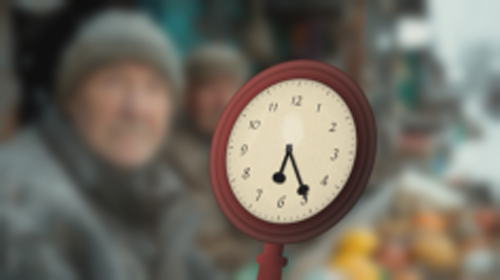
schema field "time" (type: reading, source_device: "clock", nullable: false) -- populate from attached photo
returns 6:25
